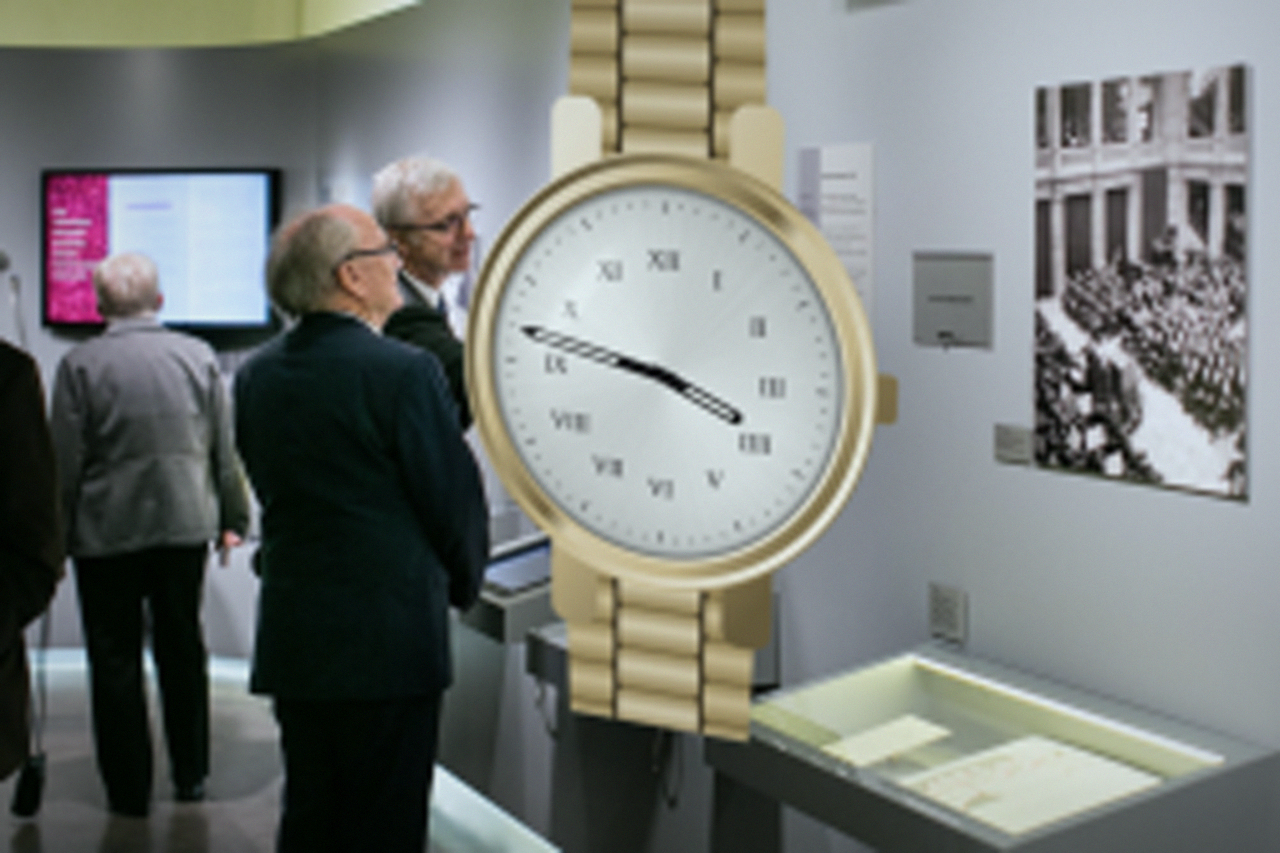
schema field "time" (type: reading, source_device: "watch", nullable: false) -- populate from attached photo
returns 3:47
